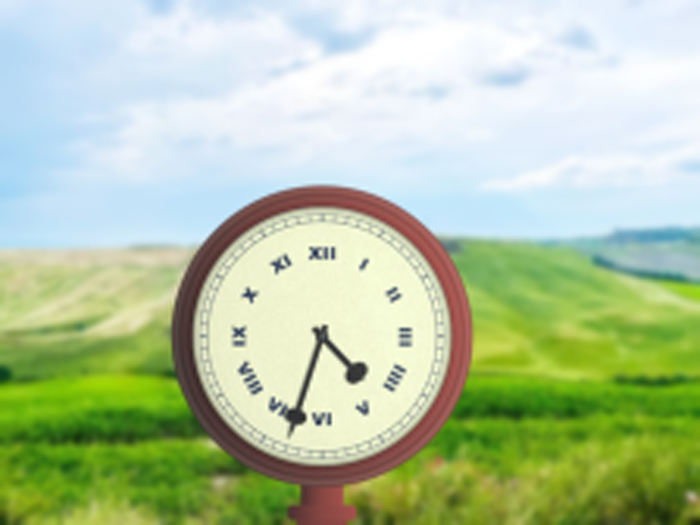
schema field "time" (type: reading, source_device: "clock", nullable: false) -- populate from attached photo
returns 4:33
